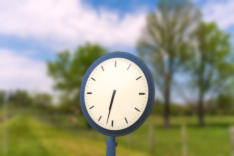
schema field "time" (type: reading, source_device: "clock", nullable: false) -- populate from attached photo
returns 6:32
